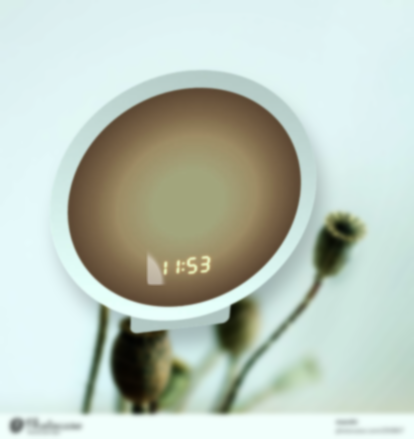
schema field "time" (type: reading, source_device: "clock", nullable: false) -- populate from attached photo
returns 11:53
